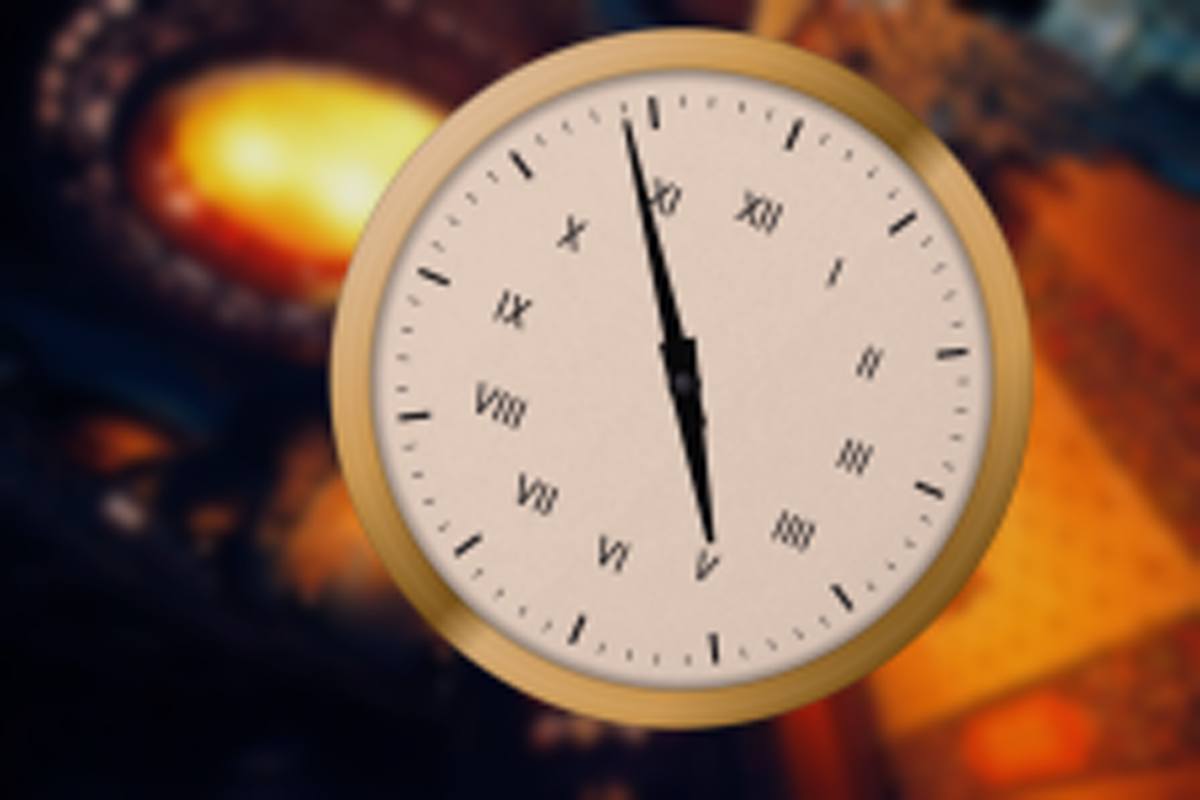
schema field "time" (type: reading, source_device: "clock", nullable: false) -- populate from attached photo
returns 4:54
